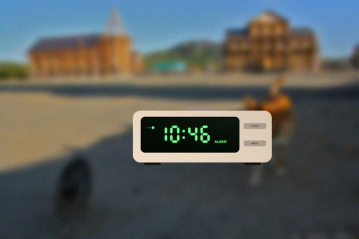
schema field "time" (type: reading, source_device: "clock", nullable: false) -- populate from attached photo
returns 10:46
